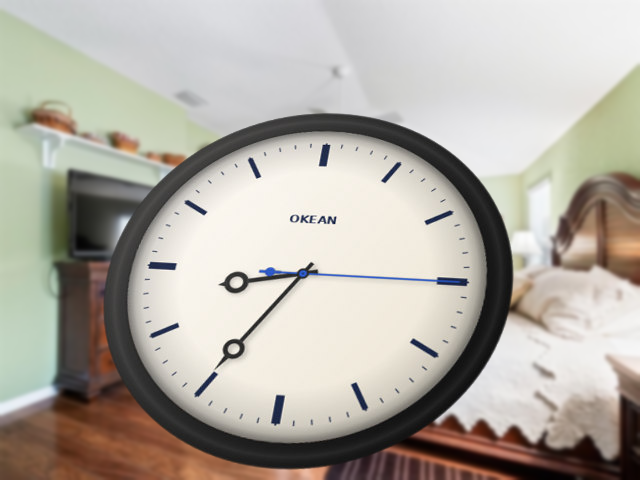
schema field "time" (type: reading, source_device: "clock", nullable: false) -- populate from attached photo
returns 8:35:15
